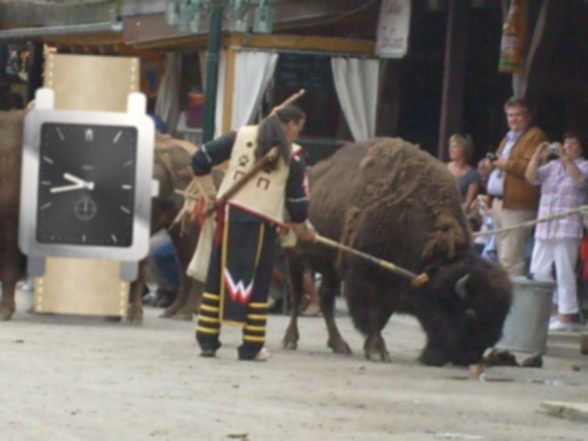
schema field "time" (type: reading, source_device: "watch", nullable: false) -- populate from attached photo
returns 9:43
